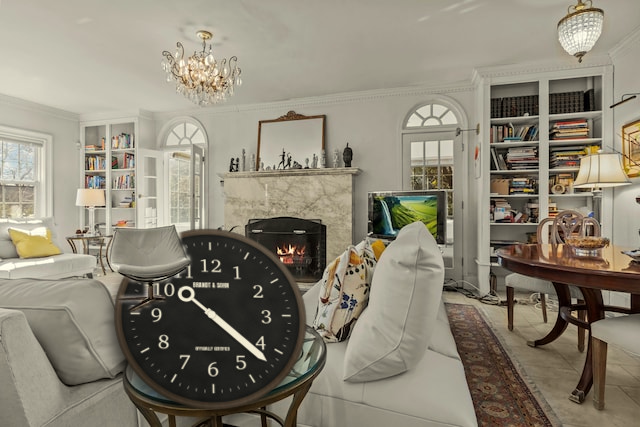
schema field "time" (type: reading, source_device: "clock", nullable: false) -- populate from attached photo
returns 10:22
